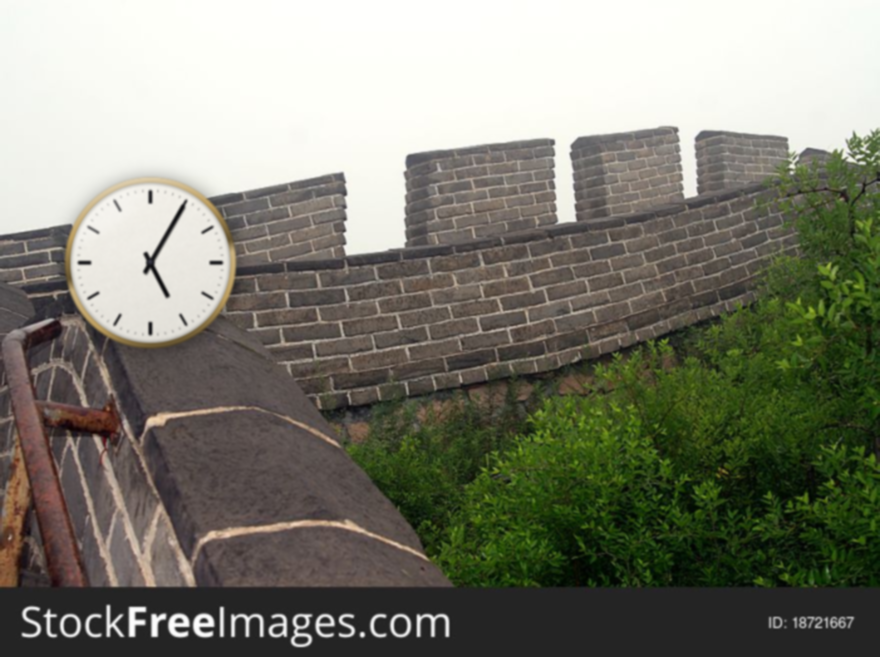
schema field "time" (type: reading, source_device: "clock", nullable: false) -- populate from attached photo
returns 5:05
